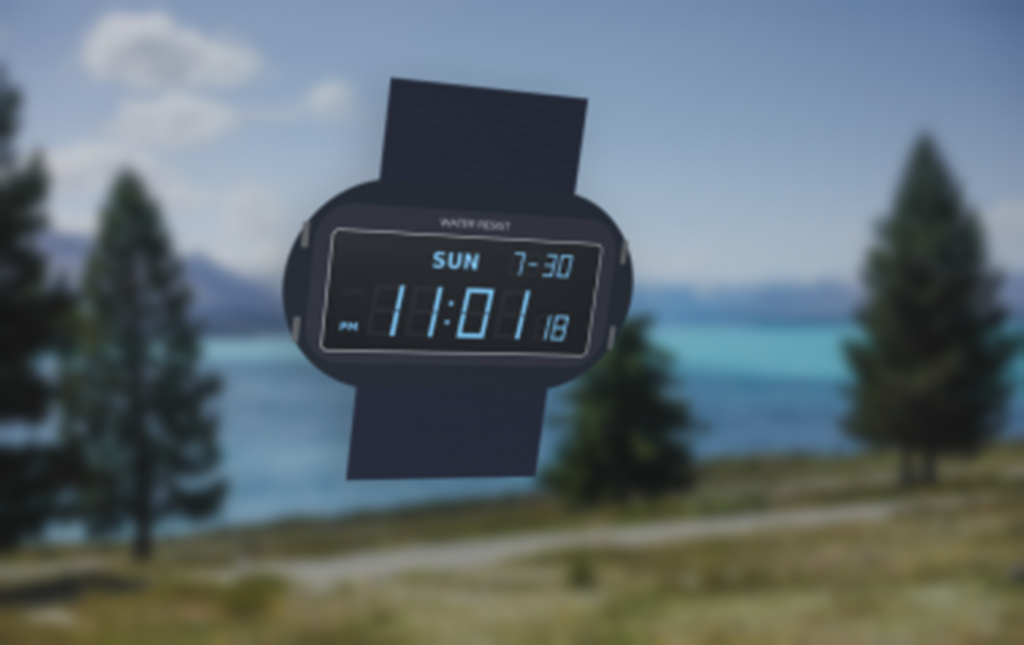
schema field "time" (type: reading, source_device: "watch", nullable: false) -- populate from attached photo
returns 11:01:18
